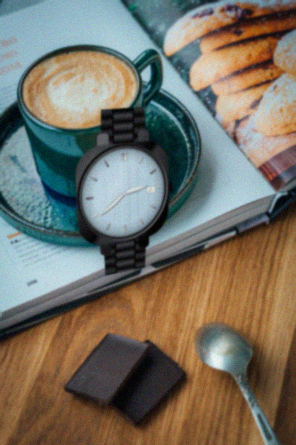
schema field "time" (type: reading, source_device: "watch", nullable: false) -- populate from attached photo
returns 2:39
